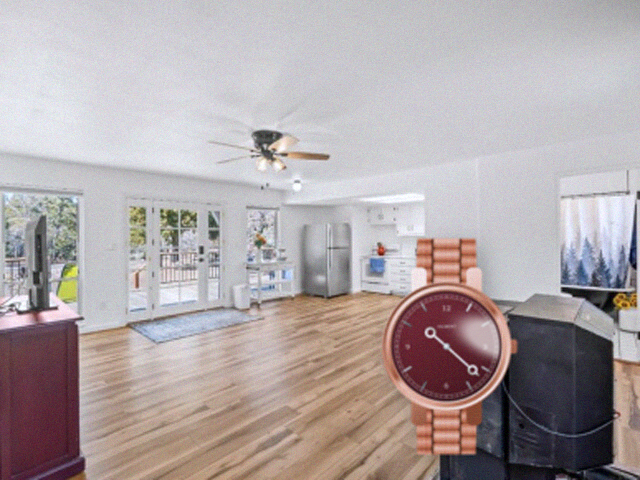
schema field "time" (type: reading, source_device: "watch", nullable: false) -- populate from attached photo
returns 10:22
